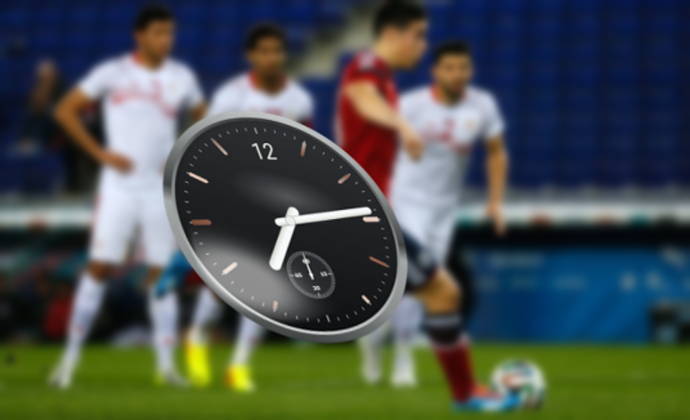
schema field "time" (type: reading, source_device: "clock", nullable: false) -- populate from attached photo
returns 7:14
